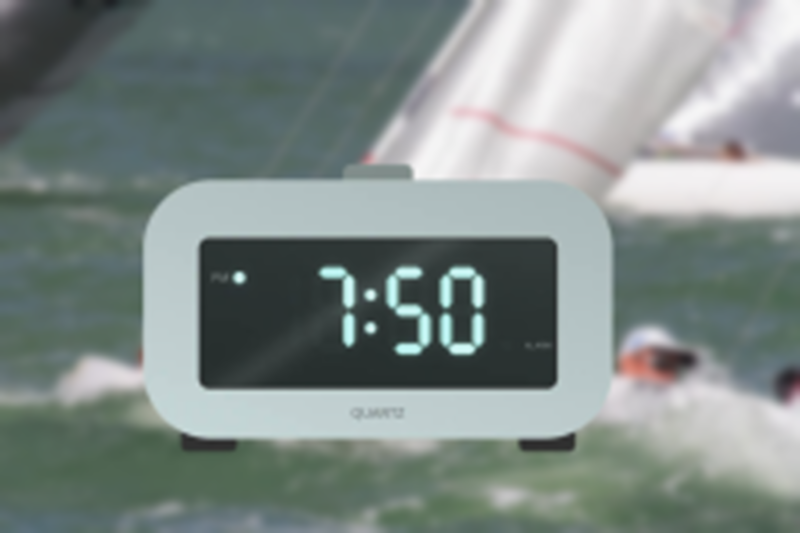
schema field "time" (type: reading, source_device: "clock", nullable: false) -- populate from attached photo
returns 7:50
